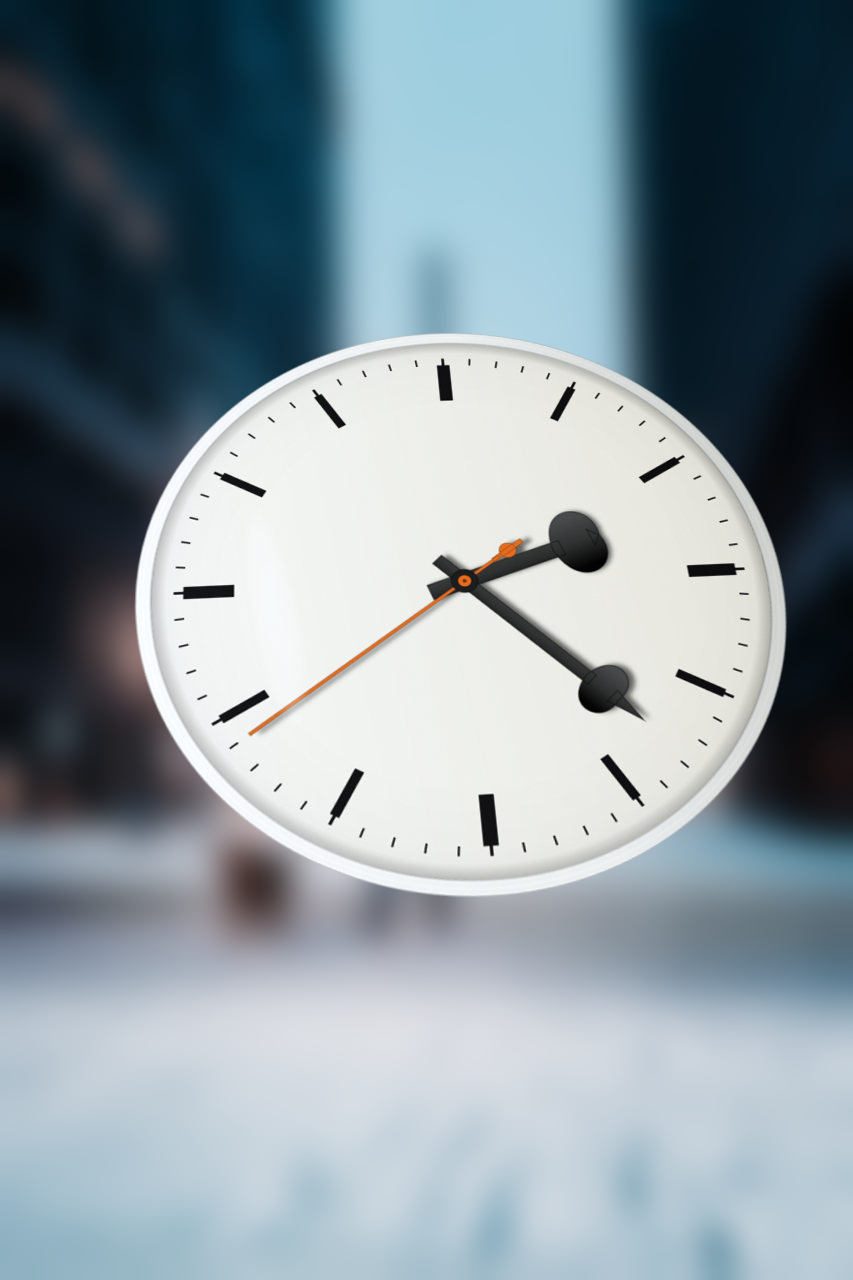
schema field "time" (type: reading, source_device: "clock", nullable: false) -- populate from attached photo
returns 2:22:39
